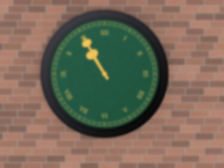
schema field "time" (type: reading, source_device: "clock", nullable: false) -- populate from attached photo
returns 10:55
